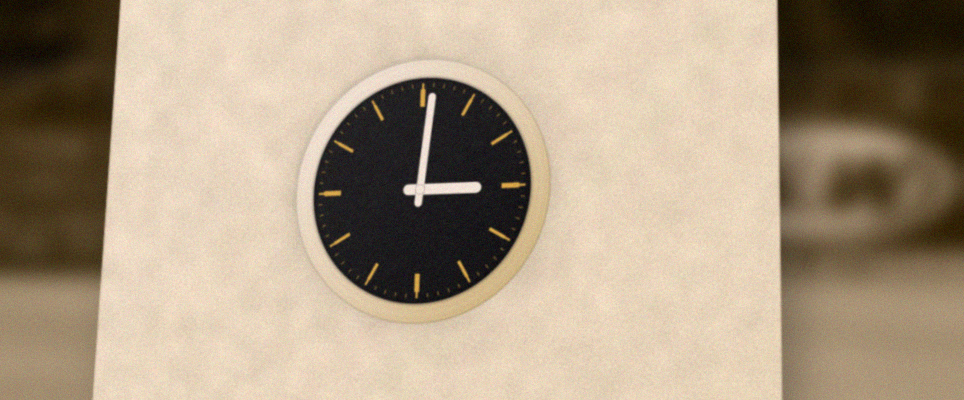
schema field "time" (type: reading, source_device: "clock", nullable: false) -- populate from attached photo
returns 3:01
